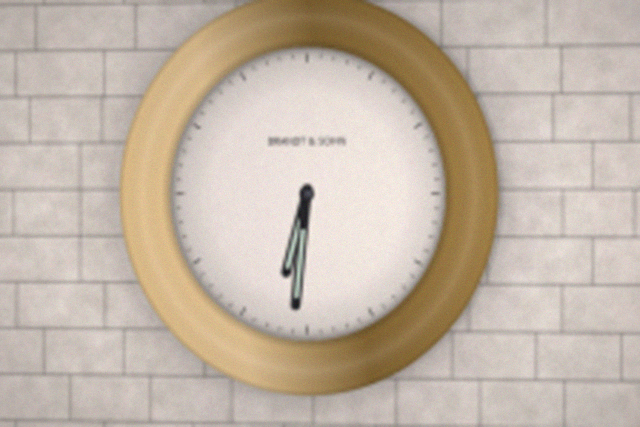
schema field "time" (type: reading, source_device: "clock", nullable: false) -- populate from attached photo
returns 6:31
